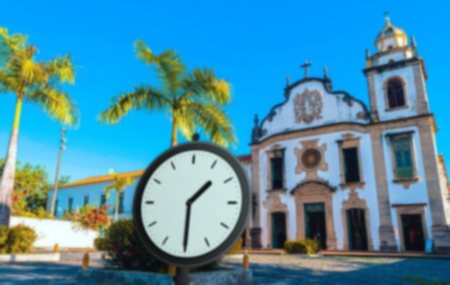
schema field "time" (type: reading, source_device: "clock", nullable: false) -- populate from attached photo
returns 1:30
